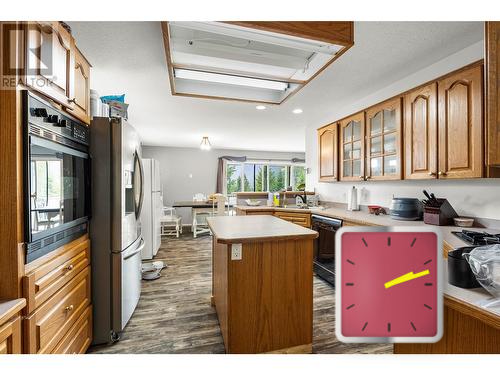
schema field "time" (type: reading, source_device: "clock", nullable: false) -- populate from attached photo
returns 2:12
